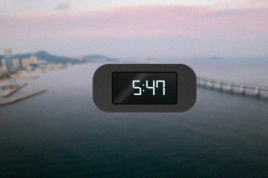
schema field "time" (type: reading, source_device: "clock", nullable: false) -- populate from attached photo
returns 5:47
